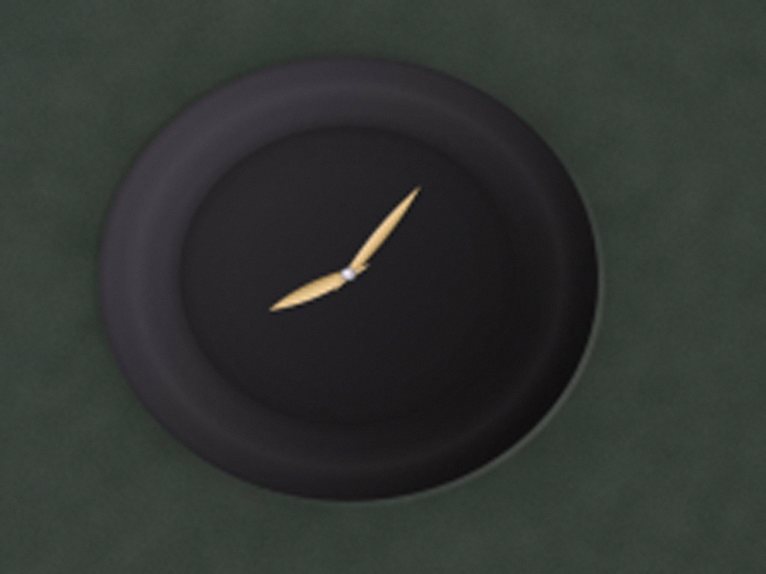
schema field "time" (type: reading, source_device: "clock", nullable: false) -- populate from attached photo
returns 8:06
